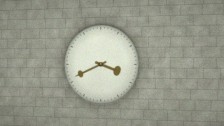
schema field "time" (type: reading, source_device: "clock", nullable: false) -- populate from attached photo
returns 3:41
